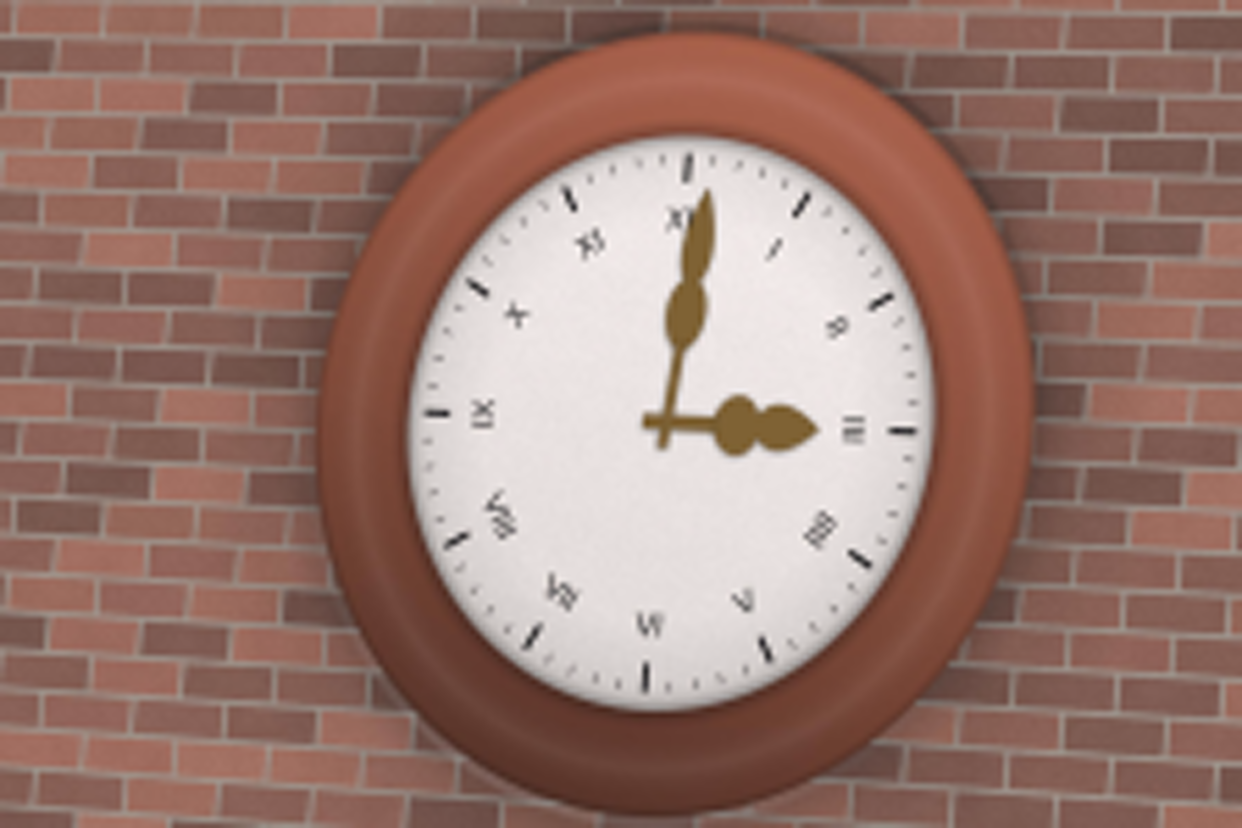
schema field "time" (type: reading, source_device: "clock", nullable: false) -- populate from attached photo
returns 3:01
